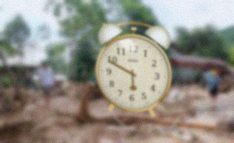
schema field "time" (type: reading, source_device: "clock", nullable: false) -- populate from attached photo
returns 5:49
